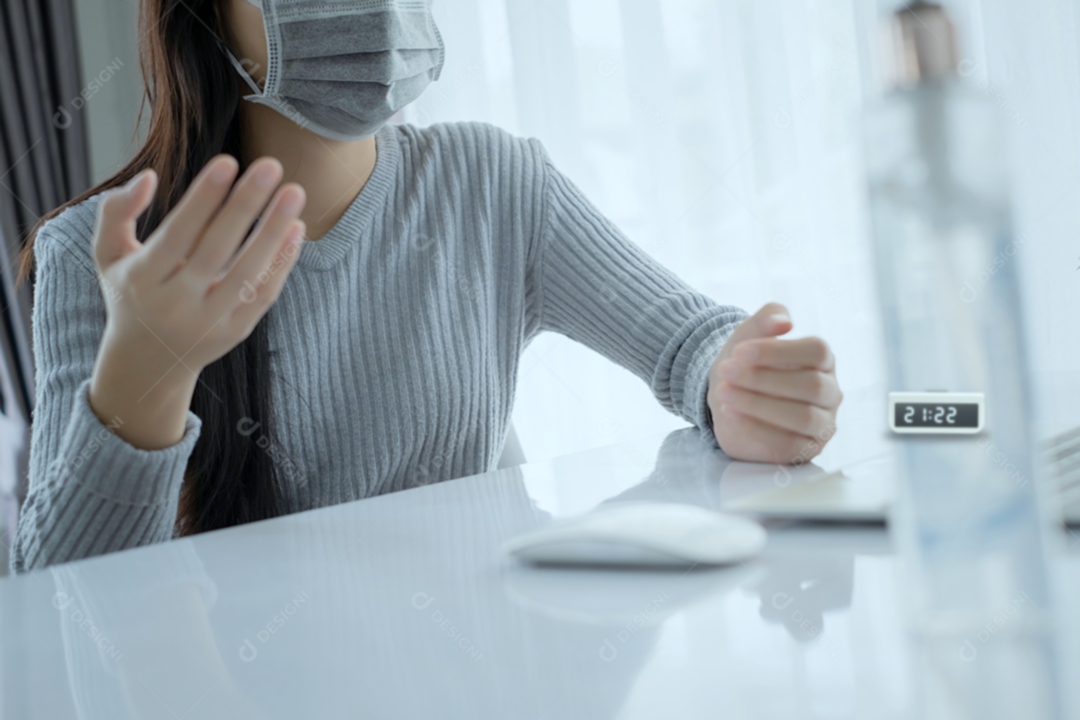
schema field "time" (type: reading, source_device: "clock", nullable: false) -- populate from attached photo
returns 21:22
